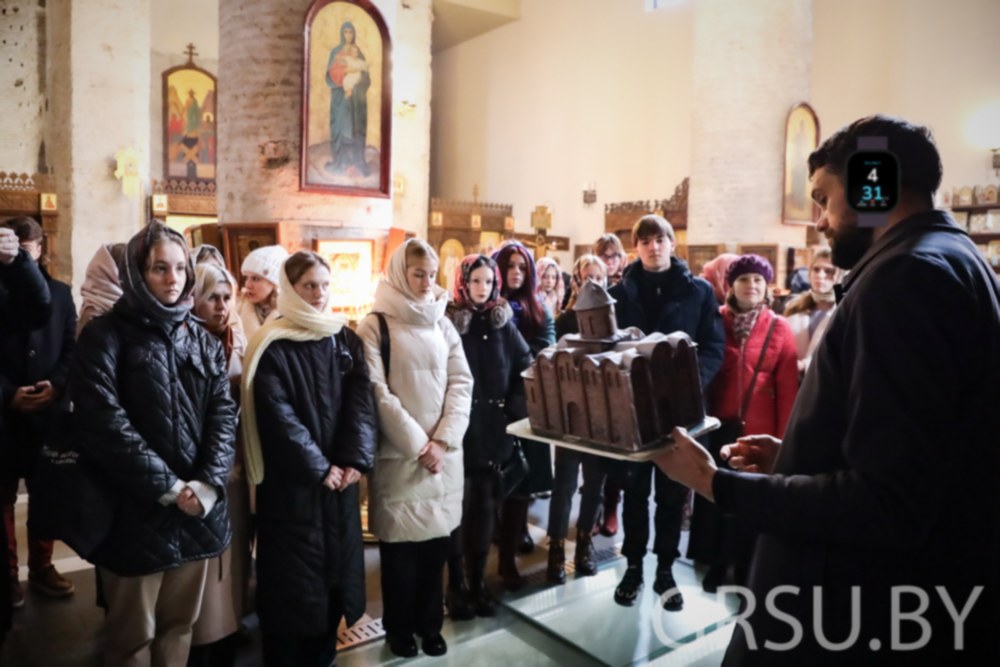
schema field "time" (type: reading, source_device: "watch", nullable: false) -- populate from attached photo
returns 4:31
